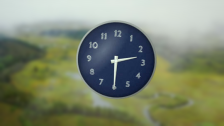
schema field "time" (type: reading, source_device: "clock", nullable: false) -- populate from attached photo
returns 2:30
